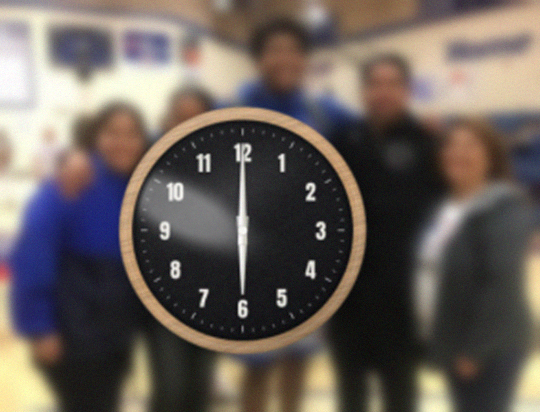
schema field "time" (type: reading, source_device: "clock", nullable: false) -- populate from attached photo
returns 6:00
